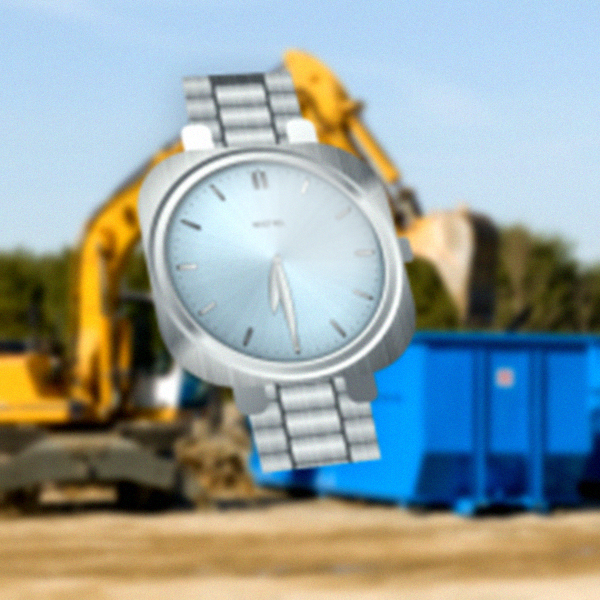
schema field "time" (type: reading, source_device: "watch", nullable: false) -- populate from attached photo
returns 6:30
